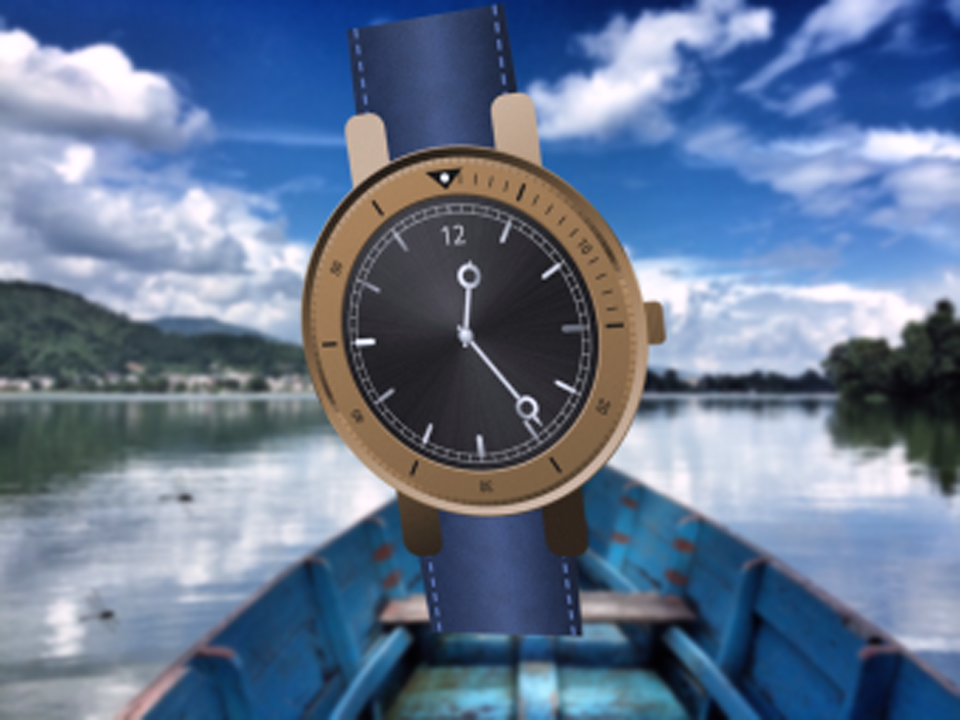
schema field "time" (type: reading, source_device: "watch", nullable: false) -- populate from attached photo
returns 12:24
